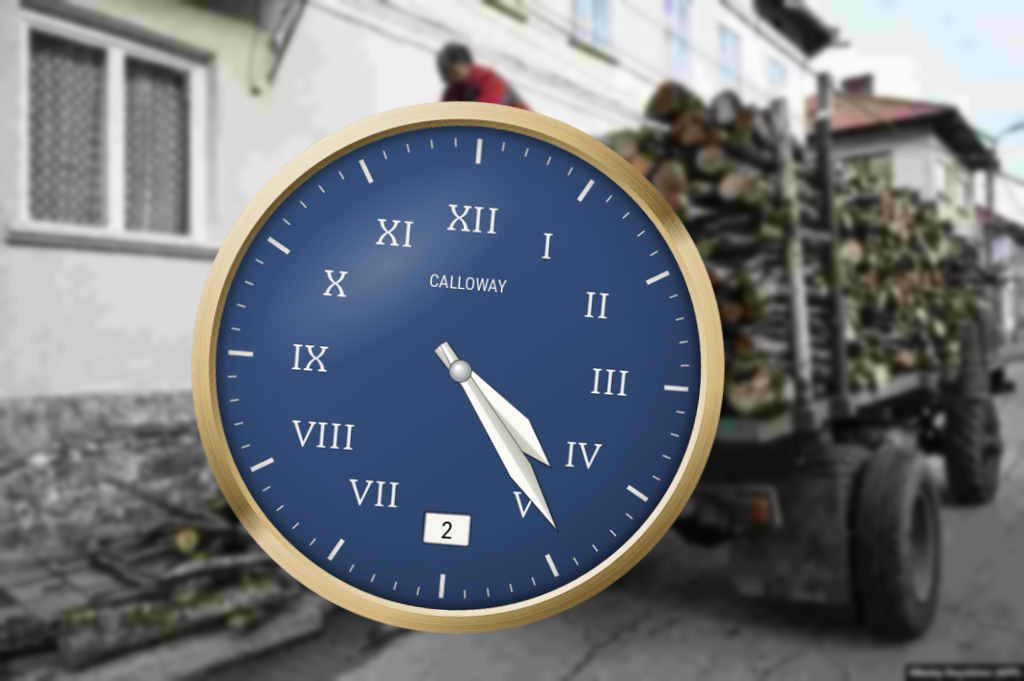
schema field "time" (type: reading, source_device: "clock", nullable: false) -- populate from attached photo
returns 4:24
